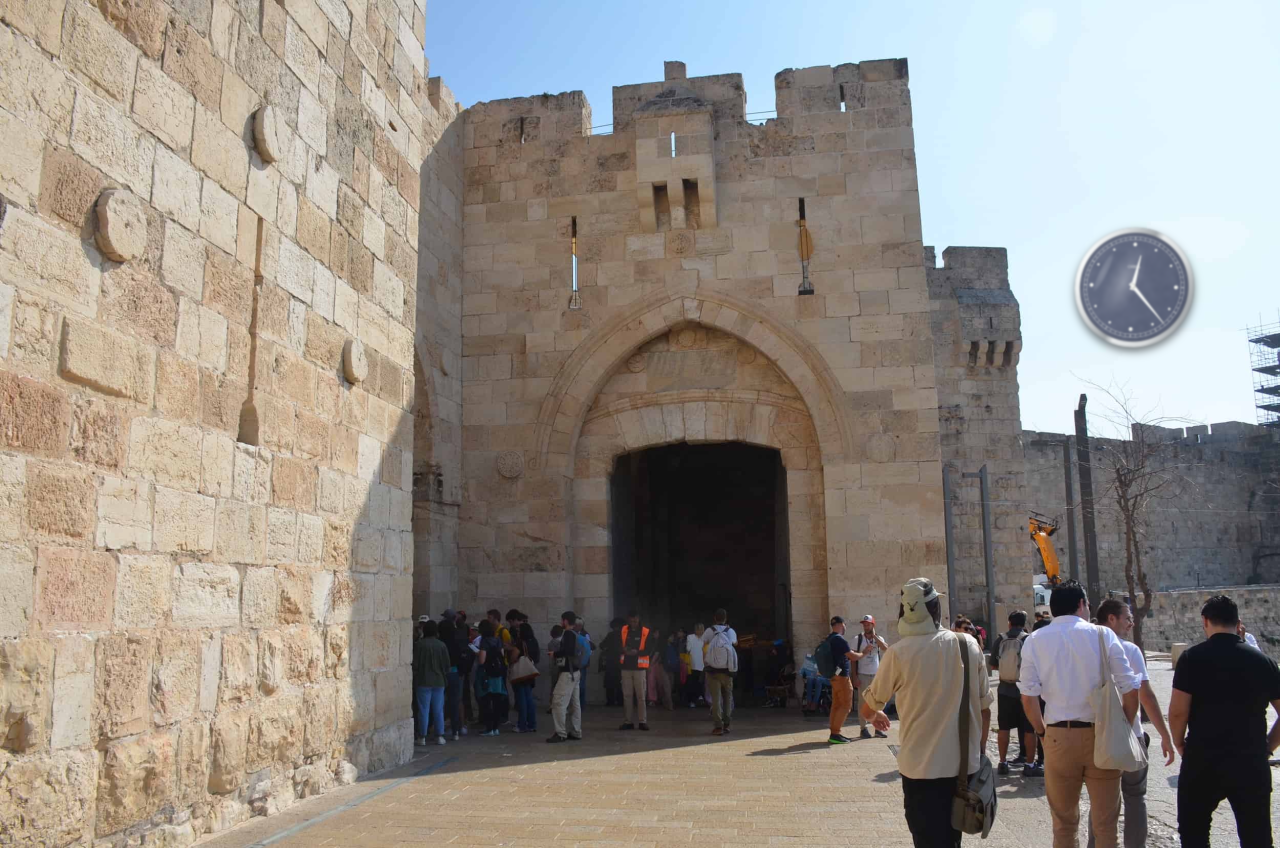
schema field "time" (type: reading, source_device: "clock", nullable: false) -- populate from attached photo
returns 12:23
